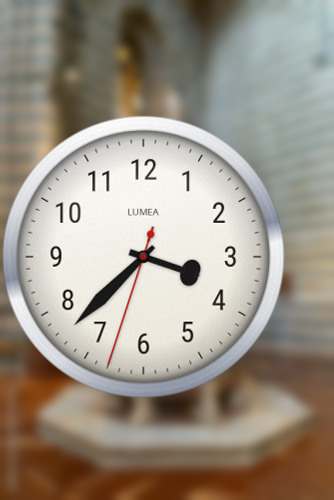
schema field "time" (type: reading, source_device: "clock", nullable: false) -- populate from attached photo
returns 3:37:33
